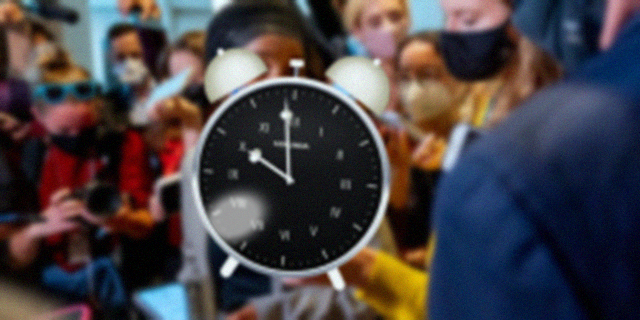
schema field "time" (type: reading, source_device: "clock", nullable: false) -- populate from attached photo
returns 9:59
